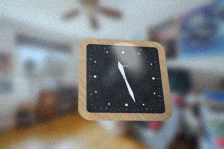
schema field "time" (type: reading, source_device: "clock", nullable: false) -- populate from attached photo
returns 11:27
